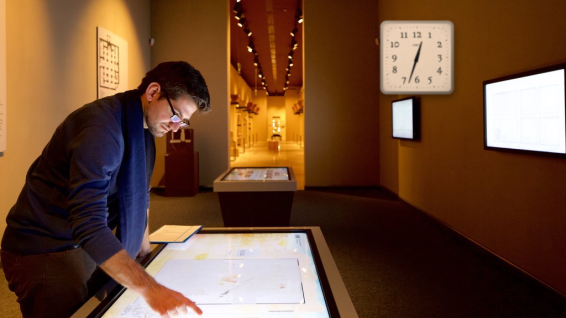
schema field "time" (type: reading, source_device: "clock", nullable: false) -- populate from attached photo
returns 12:33
